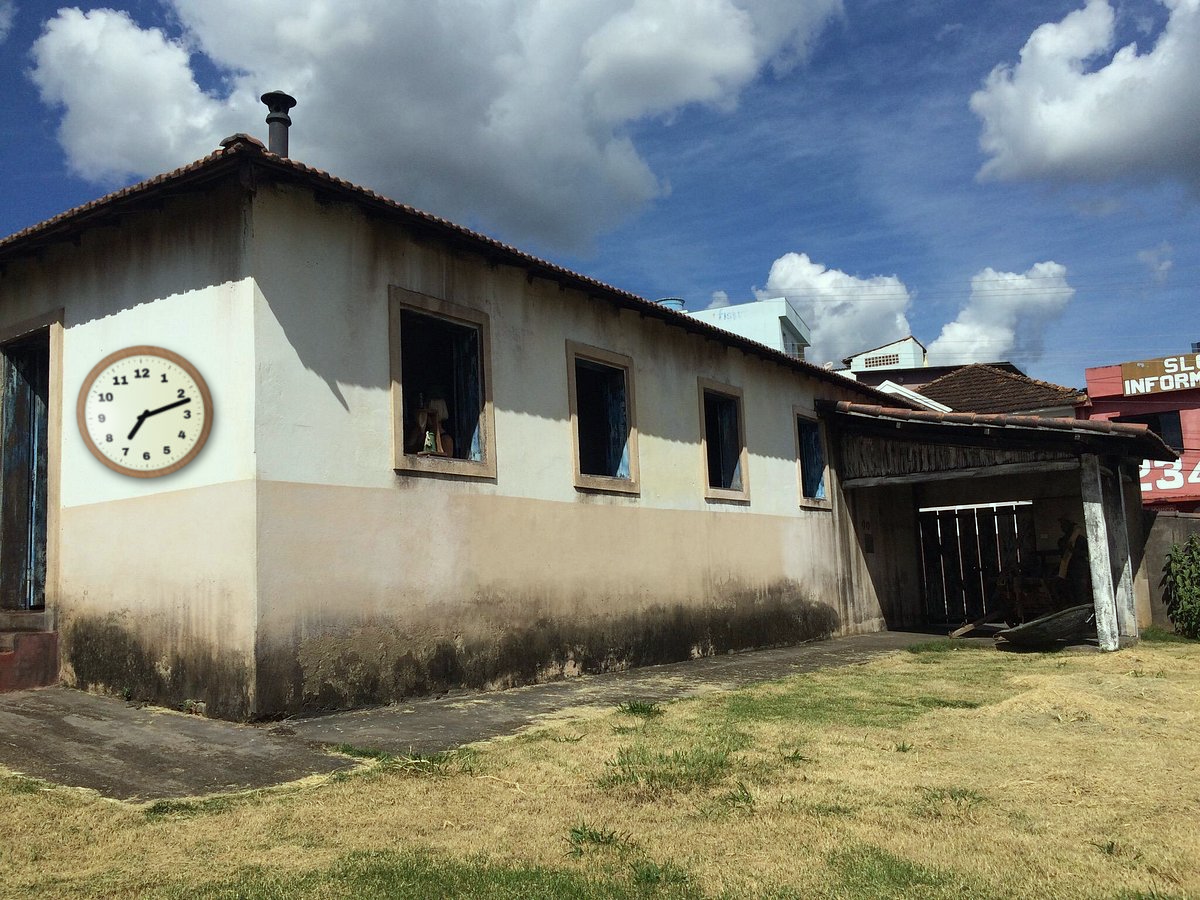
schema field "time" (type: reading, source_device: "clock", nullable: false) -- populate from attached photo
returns 7:12
